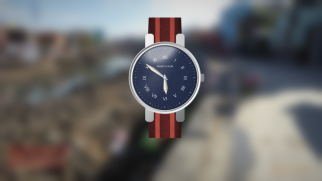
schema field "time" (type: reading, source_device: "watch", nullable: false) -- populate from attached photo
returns 5:51
